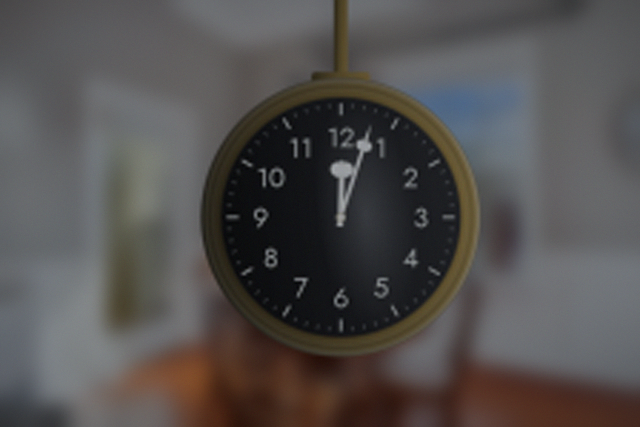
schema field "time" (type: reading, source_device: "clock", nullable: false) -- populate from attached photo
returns 12:03
